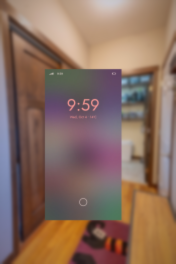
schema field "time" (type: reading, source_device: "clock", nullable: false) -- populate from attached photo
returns 9:59
